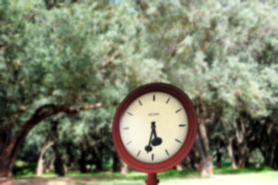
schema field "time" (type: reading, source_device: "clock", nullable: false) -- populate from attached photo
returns 5:32
